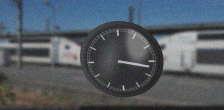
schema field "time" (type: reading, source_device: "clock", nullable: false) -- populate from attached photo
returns 3:17
